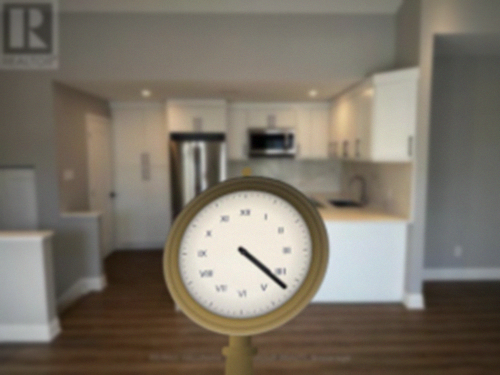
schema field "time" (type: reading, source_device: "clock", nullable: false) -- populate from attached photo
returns 4:22
